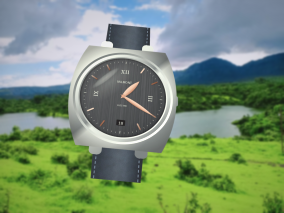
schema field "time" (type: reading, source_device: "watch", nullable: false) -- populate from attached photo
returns 1:20
